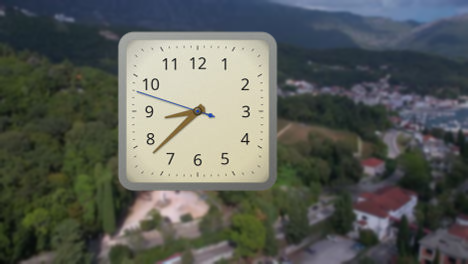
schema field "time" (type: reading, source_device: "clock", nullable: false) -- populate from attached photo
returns 8:37:48
